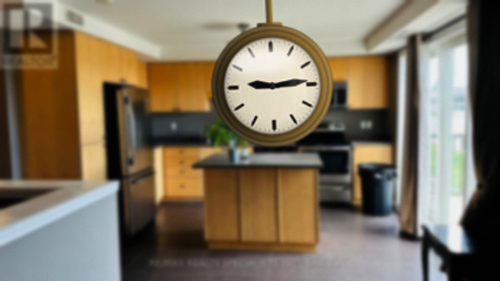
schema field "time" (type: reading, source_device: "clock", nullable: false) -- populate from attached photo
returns 9:14
